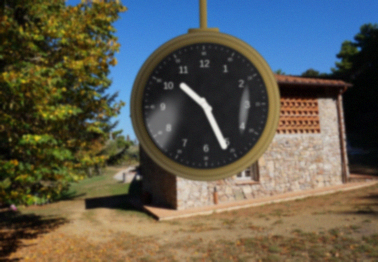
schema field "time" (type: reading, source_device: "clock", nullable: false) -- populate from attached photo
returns 10:26
